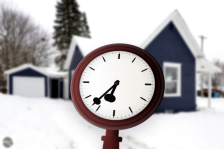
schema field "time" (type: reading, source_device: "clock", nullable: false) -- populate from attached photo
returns 6:37
